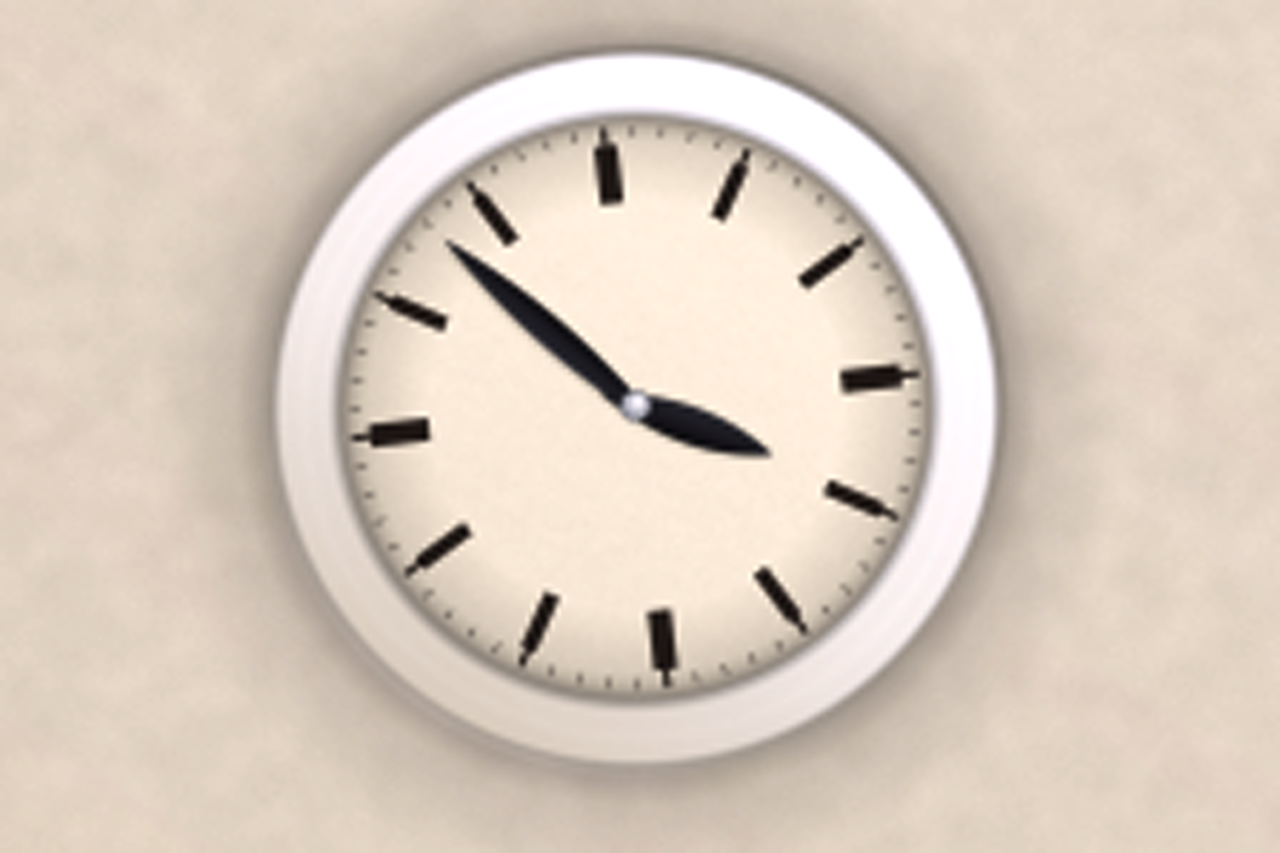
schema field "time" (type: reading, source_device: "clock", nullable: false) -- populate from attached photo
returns 3:53
